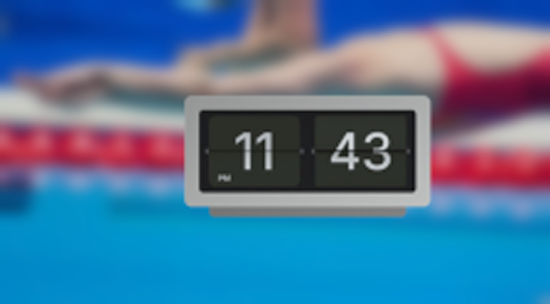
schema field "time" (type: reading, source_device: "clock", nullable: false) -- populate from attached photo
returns 11:43
